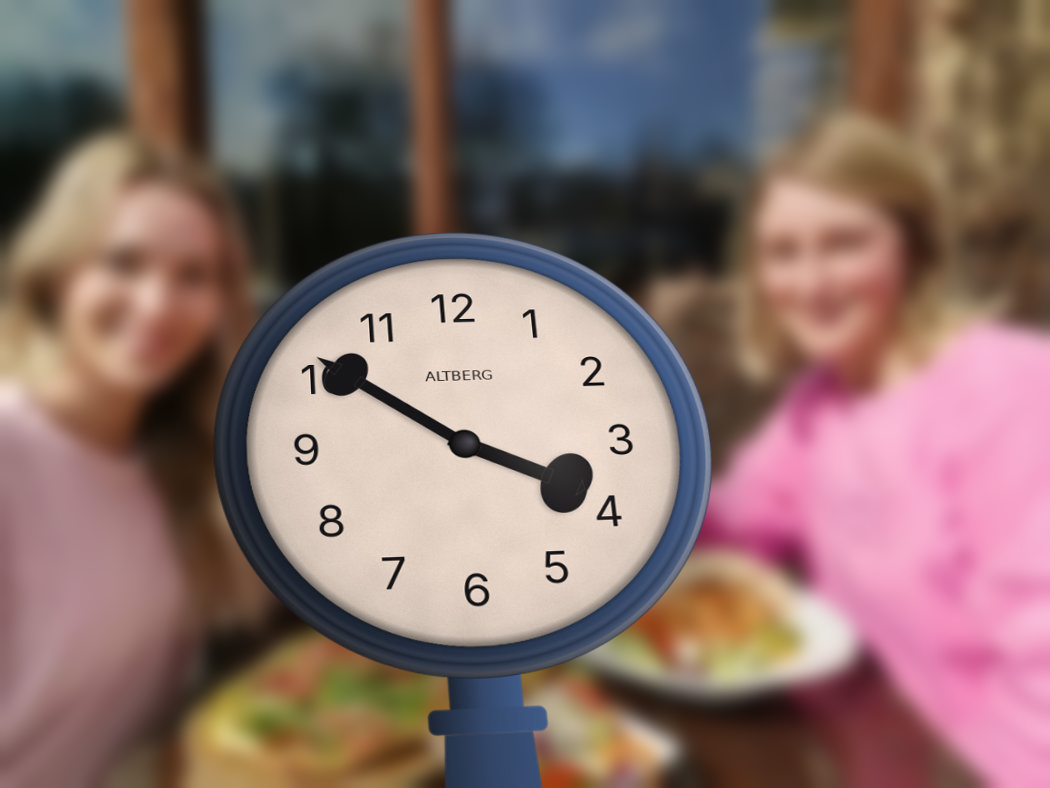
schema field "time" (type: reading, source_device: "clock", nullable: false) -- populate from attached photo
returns 3:51
